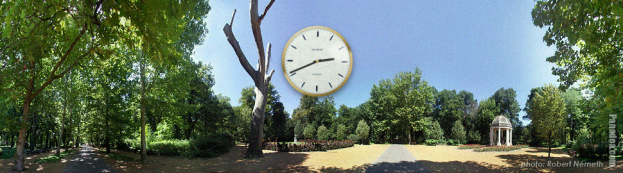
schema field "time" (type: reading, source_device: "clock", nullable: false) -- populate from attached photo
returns 2:41
